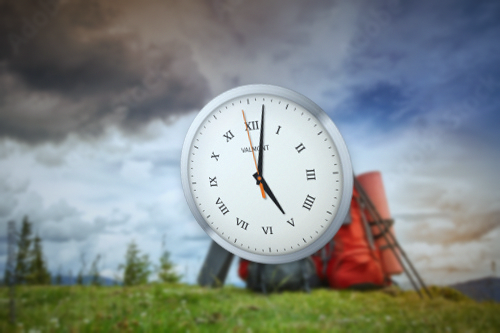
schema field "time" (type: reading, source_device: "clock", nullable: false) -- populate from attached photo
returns 5:01:59
